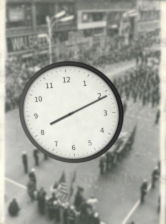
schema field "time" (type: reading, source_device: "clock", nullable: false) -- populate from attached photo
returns 8:11
